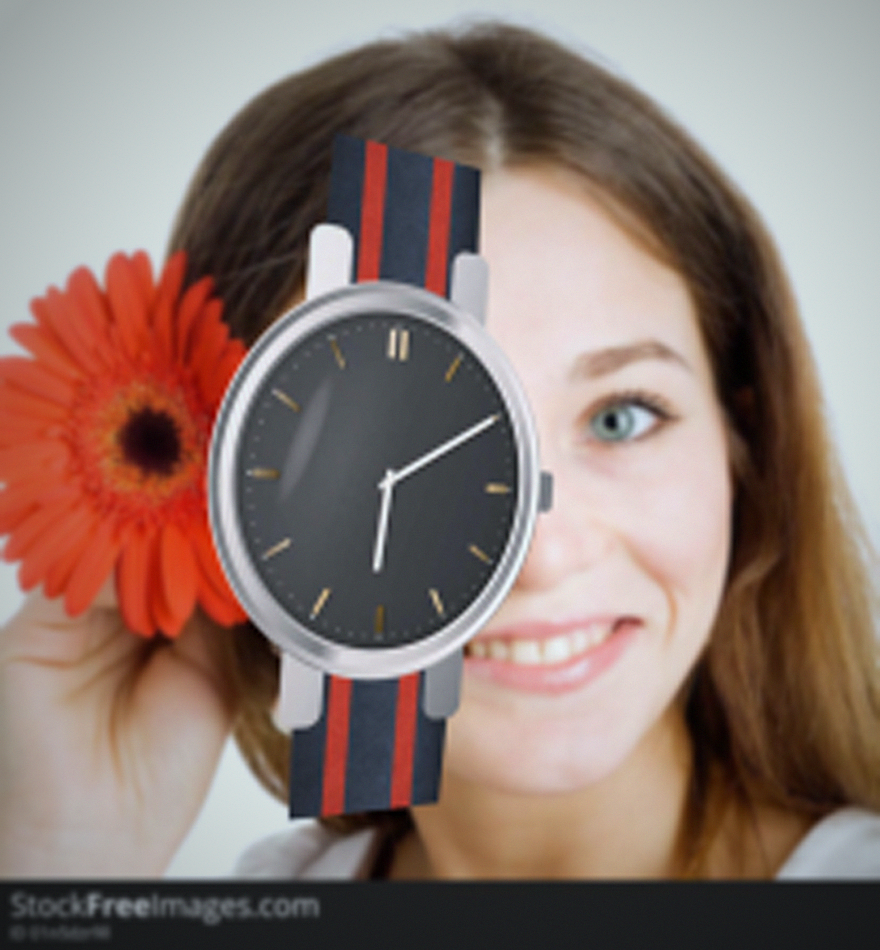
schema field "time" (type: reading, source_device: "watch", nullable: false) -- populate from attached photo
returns 6:10
